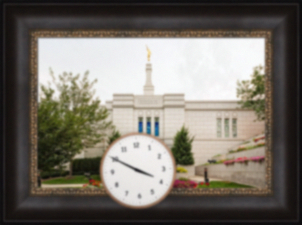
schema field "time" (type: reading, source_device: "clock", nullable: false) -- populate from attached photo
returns 3:50
